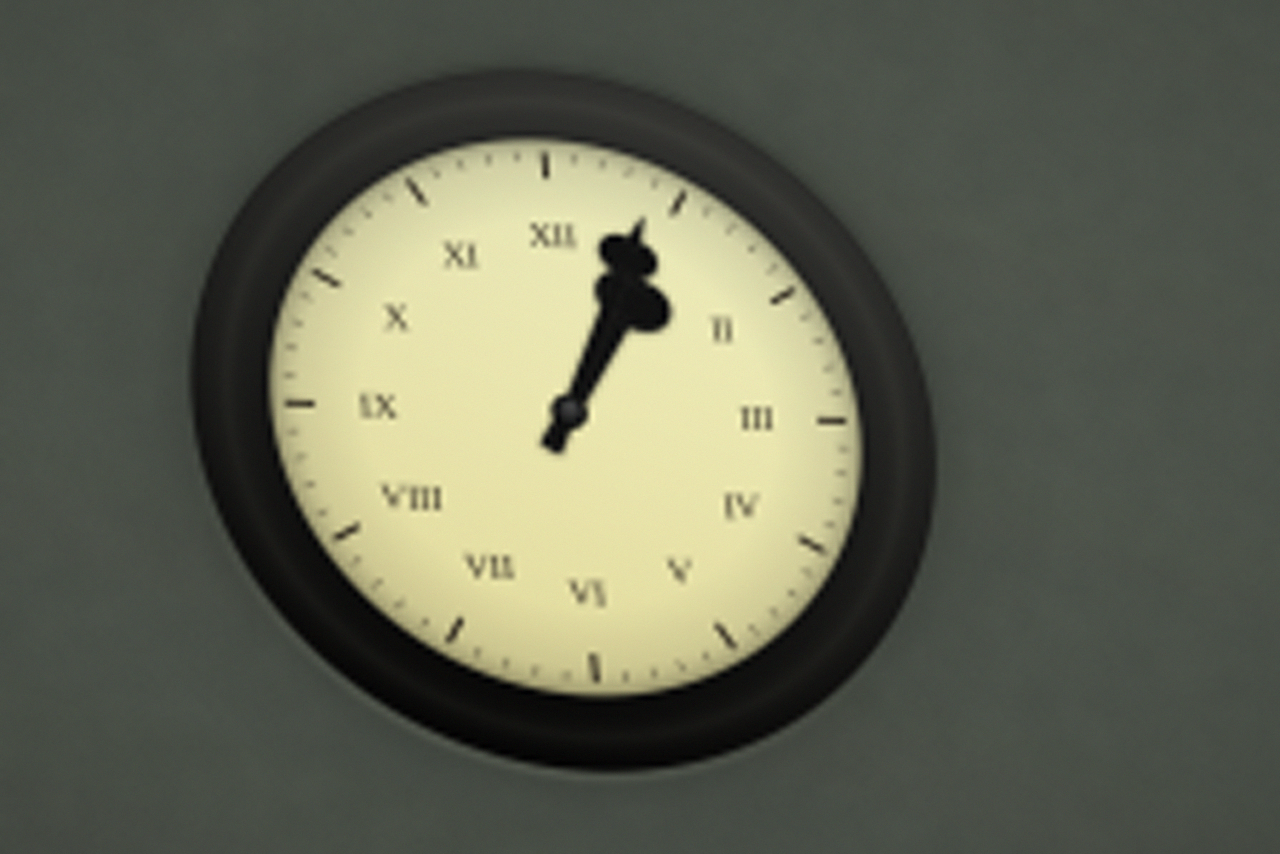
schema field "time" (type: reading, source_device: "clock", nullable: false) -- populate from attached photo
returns 1:04
